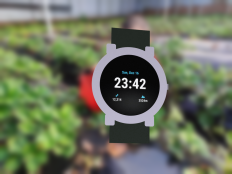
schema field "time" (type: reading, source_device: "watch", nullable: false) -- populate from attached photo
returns 23:42
